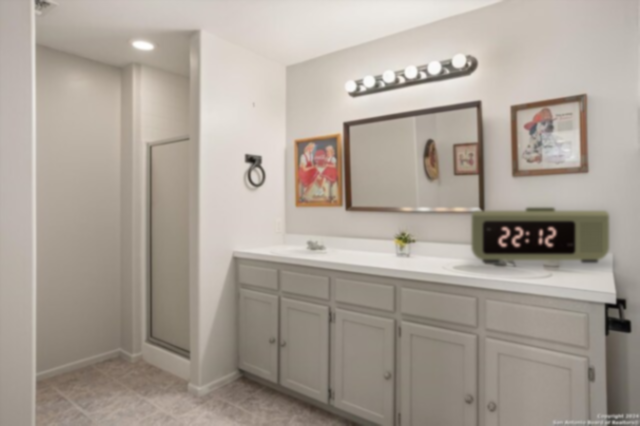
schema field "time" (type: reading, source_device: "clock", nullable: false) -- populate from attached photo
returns 22:12
